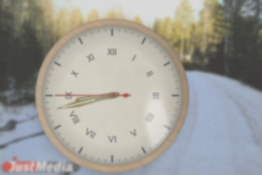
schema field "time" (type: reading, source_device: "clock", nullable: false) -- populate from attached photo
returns 8:42:45
